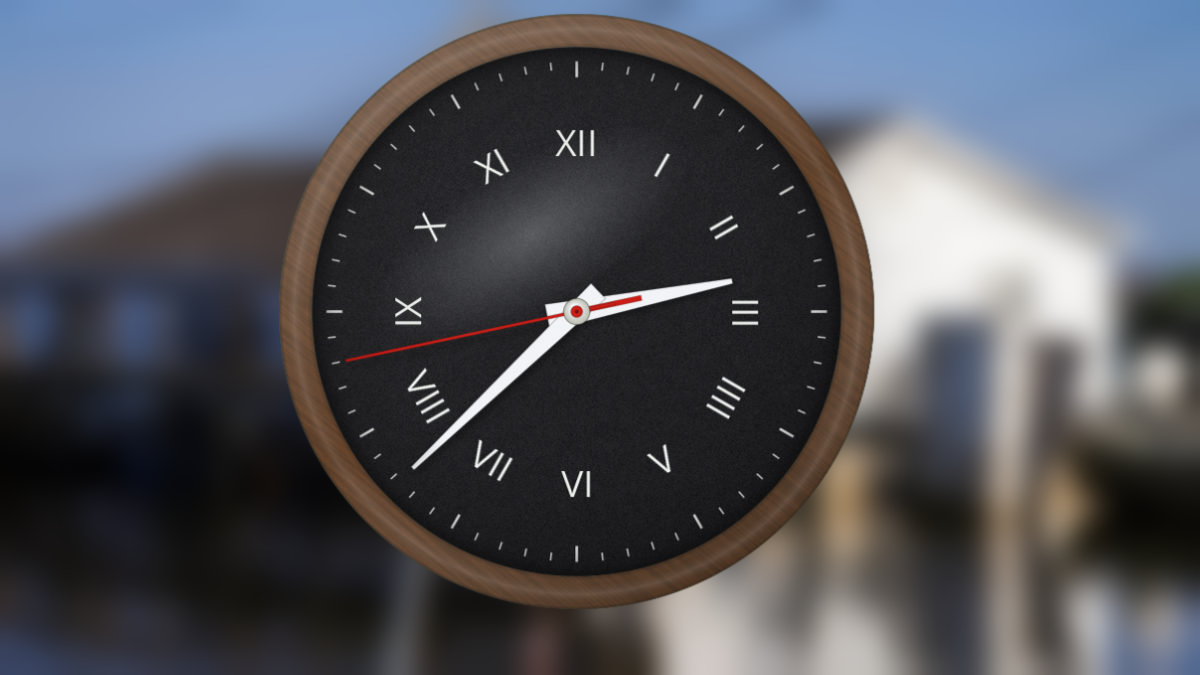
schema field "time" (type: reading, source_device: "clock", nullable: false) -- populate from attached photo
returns 2:37:43
